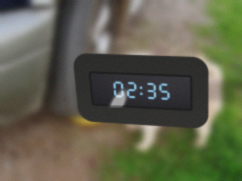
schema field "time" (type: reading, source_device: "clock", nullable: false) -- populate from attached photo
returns 2:35
